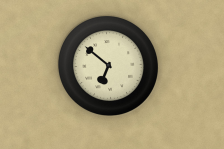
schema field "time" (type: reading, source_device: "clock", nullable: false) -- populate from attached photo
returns 6:52
